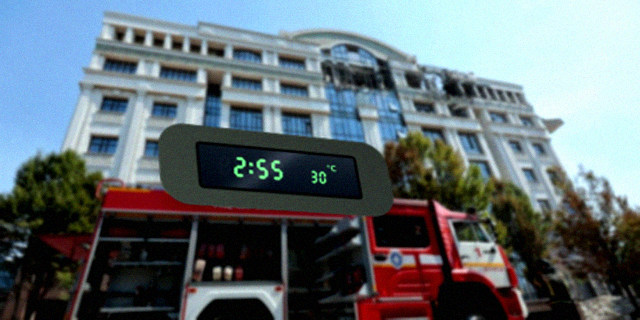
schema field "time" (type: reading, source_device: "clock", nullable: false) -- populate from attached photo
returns 2:55
